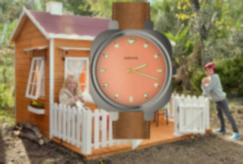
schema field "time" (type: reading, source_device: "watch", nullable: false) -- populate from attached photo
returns 2:18
